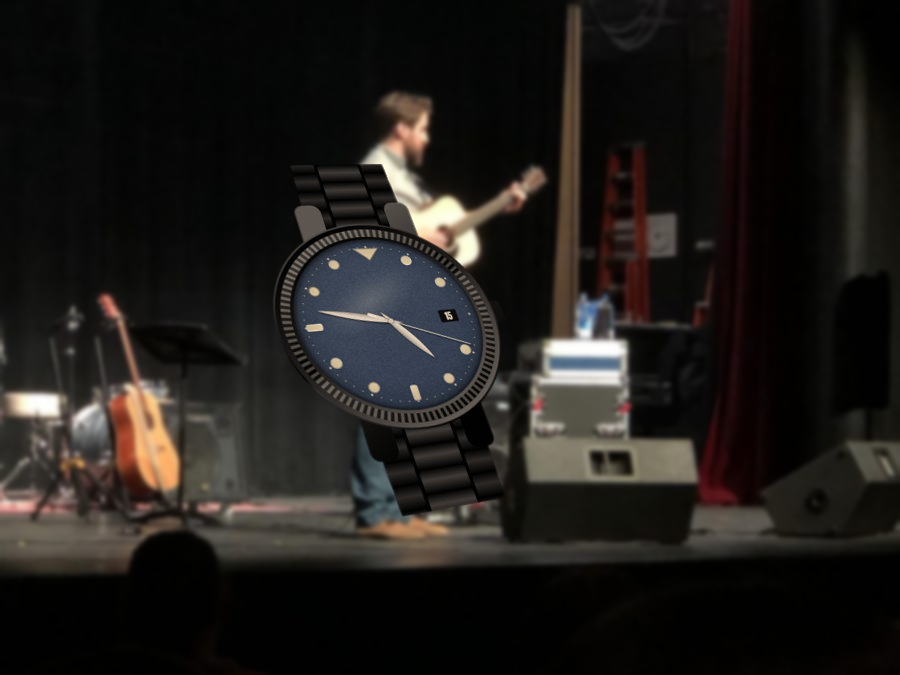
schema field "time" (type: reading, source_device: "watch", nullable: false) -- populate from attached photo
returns 4:47:19
